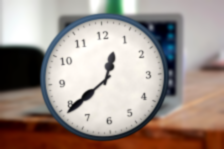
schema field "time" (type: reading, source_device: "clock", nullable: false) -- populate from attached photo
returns 12:39
